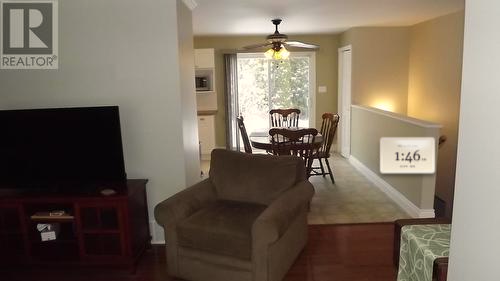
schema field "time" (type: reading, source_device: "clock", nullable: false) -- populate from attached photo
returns 1:46
